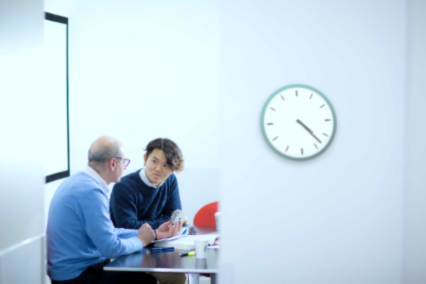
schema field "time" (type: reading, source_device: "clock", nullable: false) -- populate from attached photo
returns 4:23
